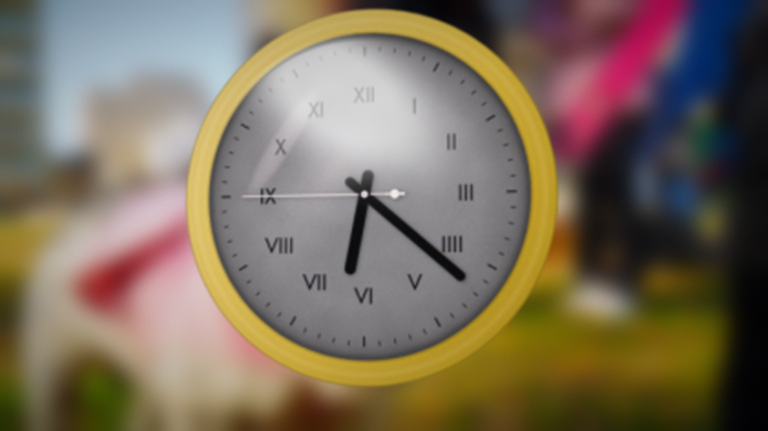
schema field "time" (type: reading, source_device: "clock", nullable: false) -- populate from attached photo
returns 6:21:45
